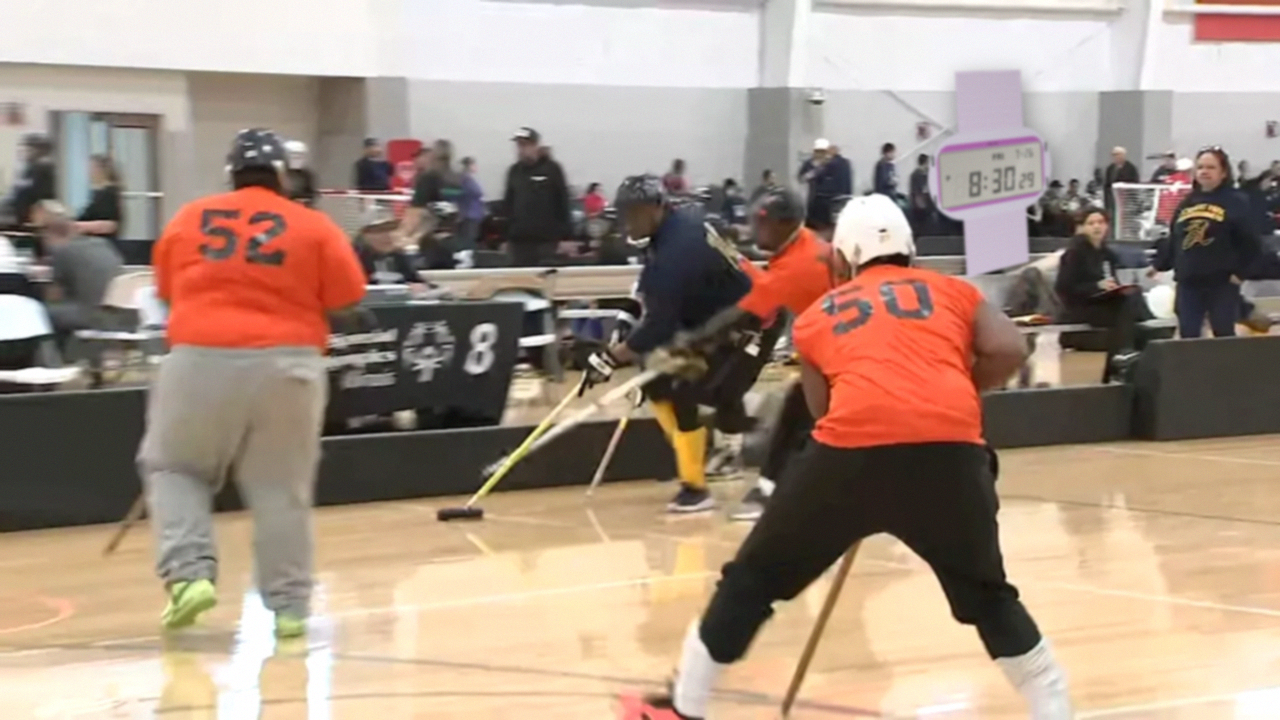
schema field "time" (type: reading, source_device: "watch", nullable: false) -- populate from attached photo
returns 8:30:29
